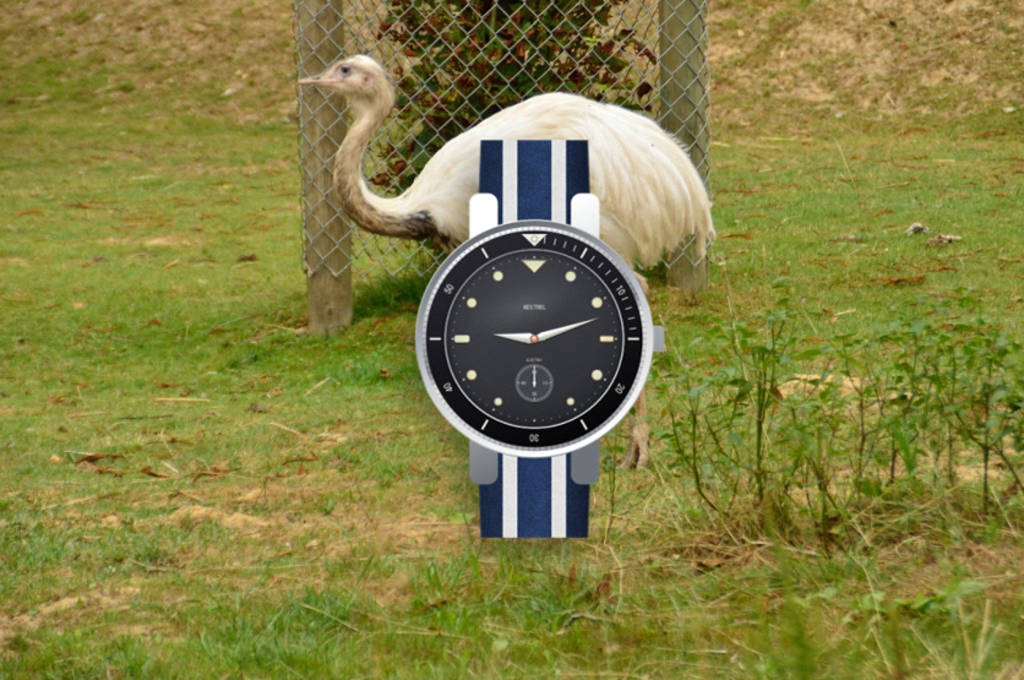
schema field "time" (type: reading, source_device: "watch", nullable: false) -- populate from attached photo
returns 9:12
